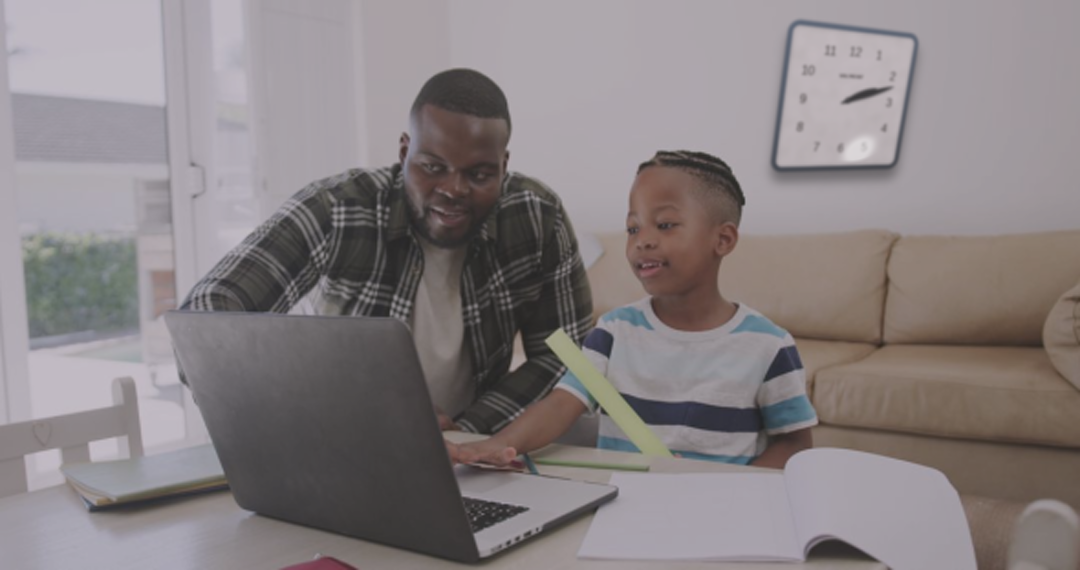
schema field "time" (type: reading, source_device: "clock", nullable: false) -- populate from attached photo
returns 2:12
